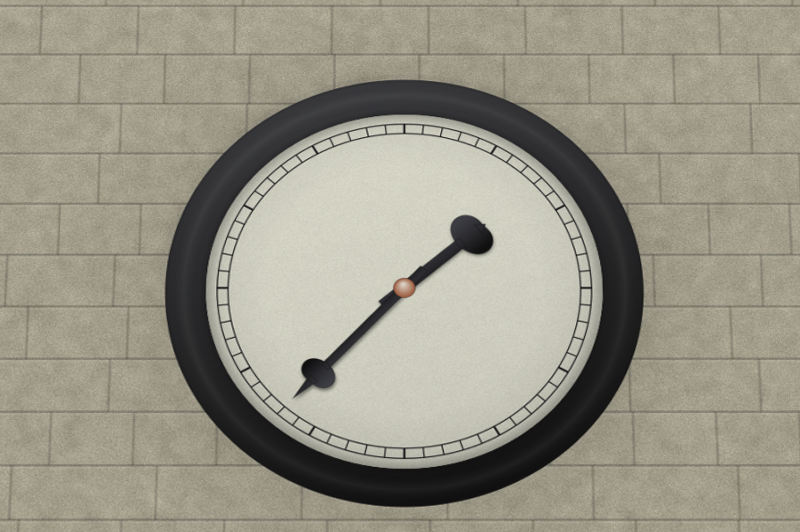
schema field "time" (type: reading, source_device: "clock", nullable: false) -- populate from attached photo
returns 1:37
